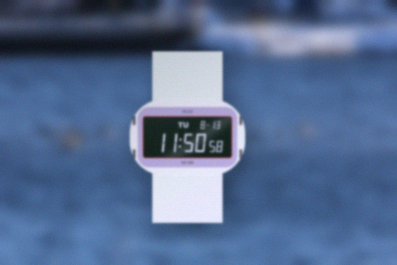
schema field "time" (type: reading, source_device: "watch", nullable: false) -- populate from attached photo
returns 11:50:58
